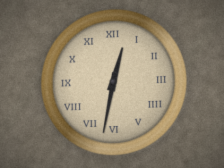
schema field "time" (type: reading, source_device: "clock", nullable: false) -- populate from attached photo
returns 12:32
